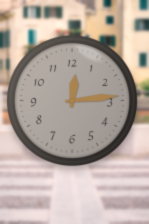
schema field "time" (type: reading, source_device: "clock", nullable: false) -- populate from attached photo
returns 12:14
